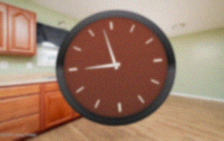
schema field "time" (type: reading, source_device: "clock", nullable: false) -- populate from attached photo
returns 8:58
